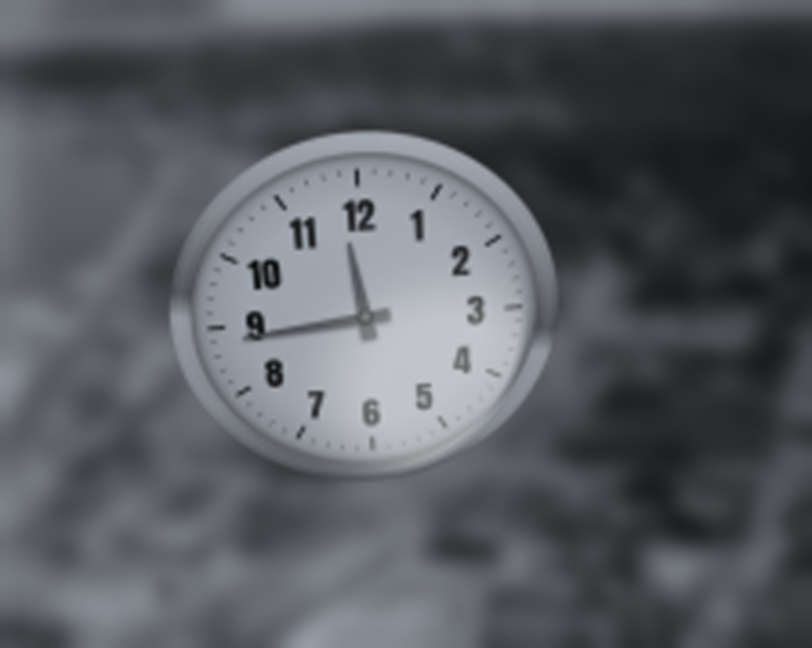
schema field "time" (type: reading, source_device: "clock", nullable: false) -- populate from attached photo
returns 11:44
